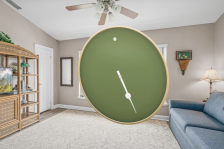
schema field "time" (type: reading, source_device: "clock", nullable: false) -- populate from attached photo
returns 5:27
